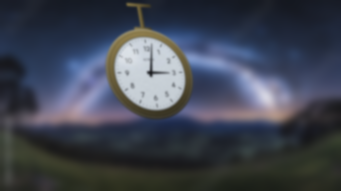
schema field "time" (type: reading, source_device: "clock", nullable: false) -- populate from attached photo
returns 3:02
